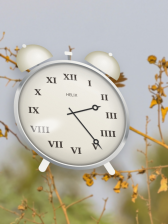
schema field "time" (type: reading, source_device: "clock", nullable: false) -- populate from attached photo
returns 2:24
